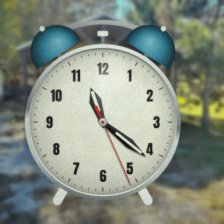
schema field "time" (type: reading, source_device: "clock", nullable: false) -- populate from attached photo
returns 11:21:26
